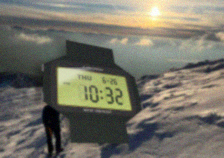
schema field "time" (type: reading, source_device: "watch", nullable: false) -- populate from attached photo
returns 10:32
